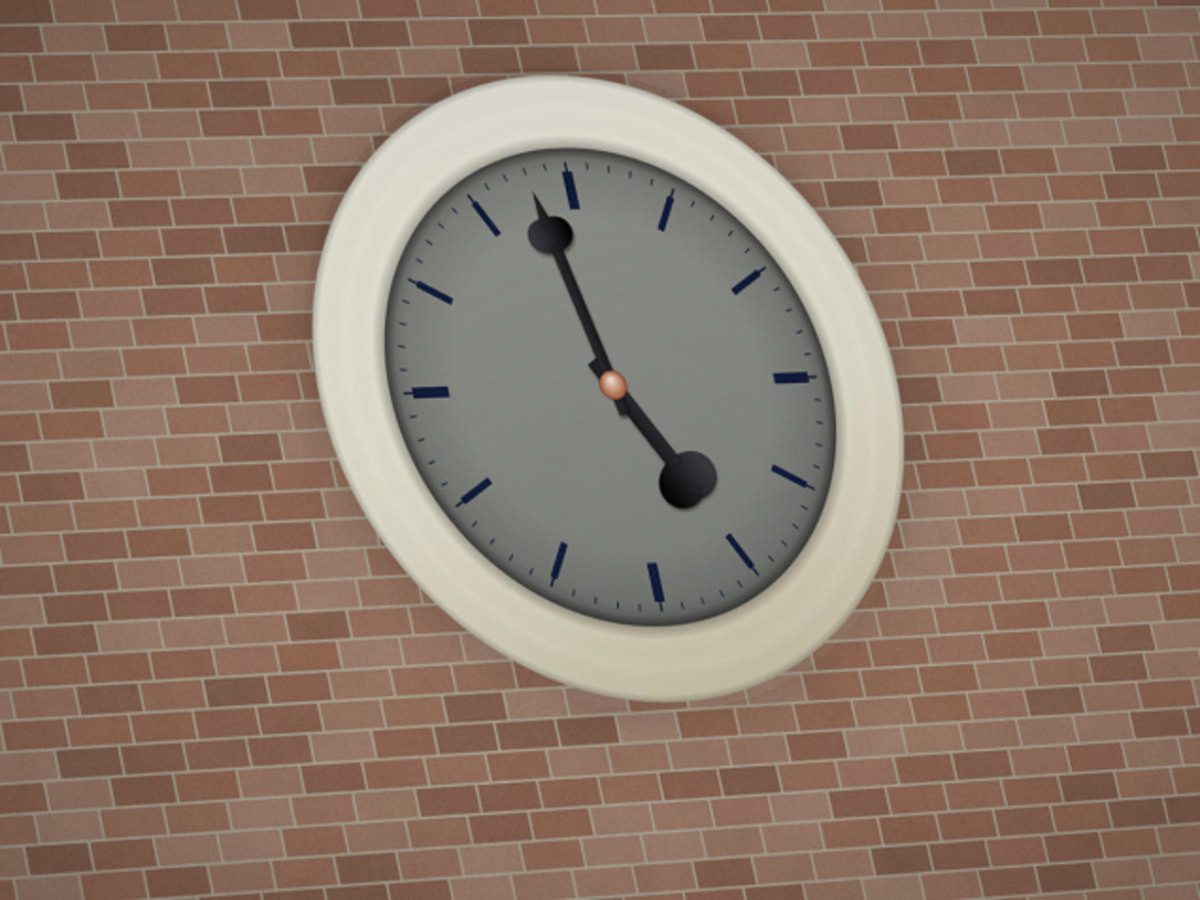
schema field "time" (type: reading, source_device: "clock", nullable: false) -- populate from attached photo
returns 4:58
